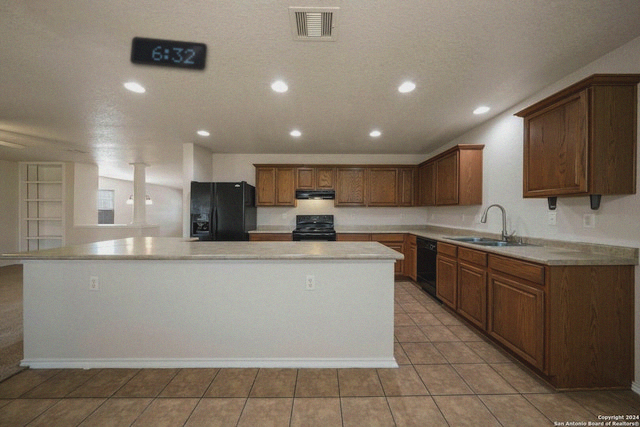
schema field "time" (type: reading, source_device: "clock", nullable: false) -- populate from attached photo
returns 6:32
